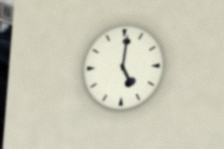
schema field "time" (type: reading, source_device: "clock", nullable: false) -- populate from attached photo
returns 5:01
